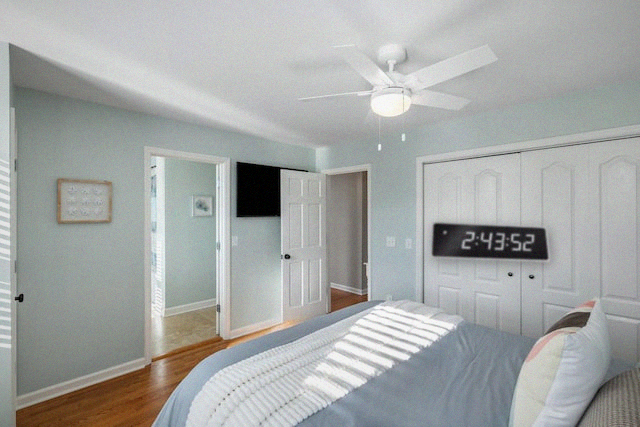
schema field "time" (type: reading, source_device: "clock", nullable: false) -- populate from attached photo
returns 2:43:52
